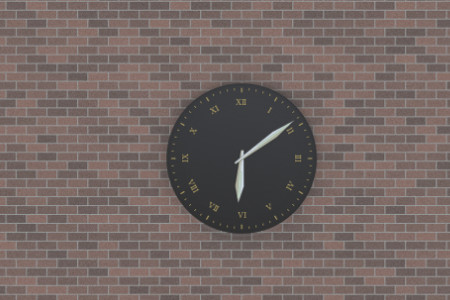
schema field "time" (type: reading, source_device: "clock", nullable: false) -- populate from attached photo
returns 6:09
